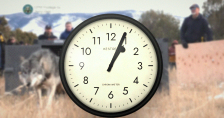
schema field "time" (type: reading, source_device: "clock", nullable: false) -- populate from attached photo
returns 1:04
